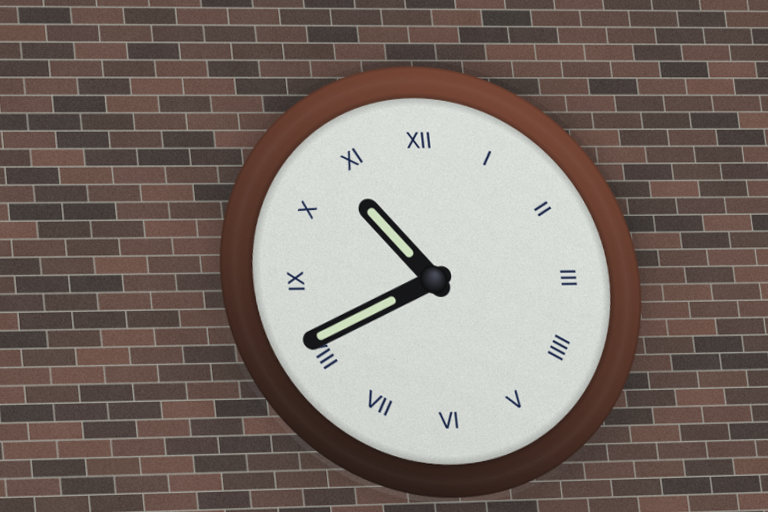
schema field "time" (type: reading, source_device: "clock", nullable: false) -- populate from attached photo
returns 10:41
